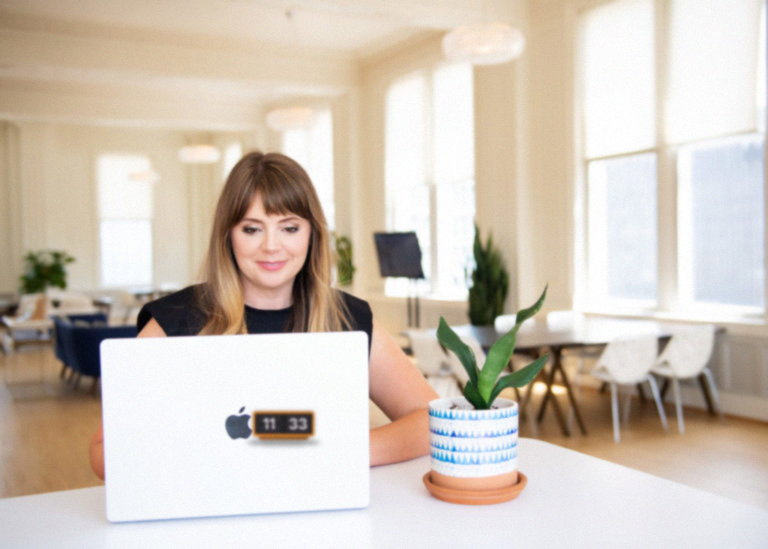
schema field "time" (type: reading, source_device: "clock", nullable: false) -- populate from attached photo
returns 11:33
